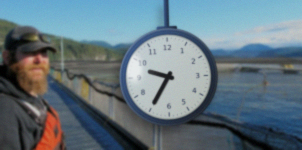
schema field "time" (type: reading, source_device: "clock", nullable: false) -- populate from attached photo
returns 9:35
